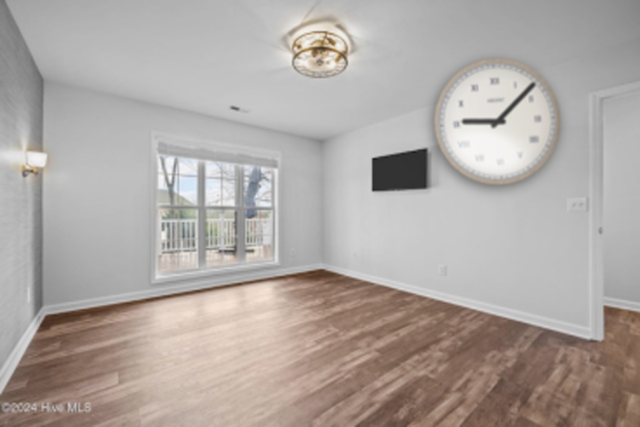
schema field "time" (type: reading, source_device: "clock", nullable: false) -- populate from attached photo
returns 9:08
